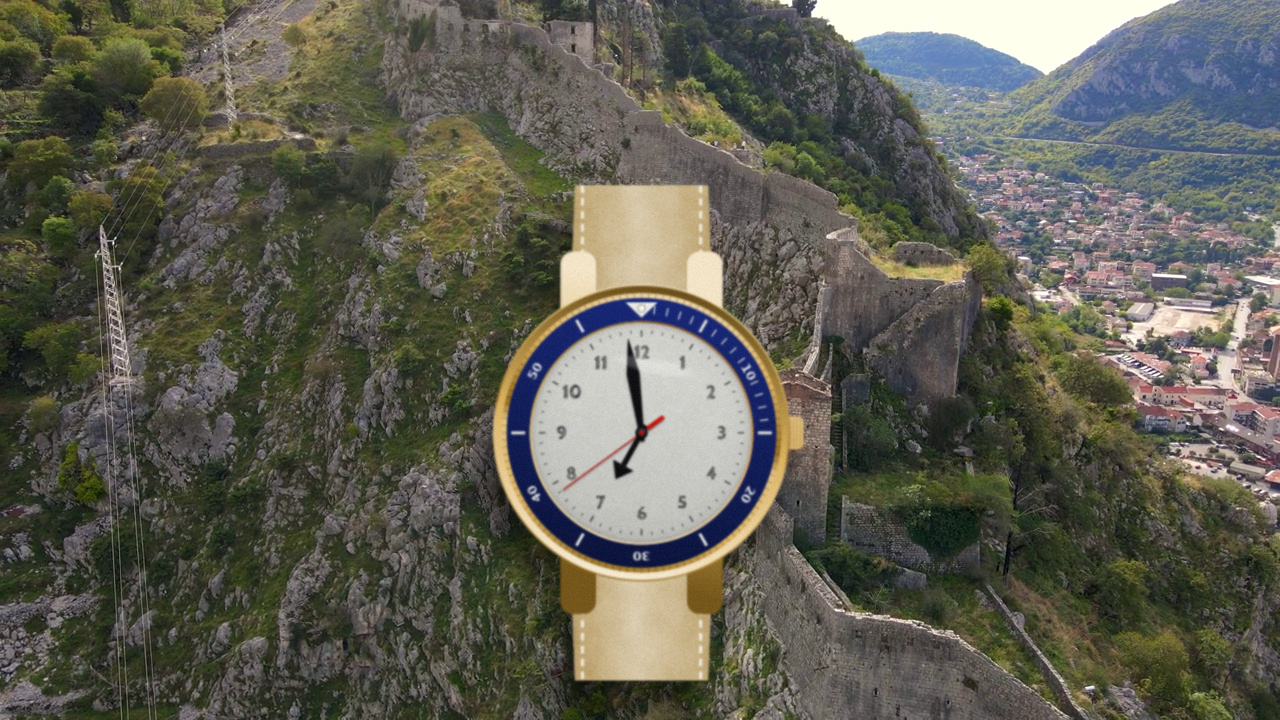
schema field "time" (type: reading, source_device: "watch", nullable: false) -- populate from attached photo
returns 6:58:39
